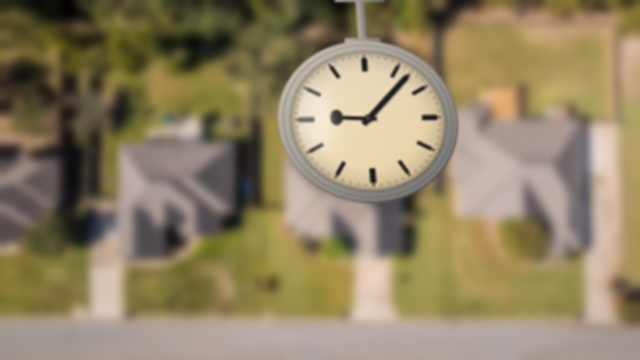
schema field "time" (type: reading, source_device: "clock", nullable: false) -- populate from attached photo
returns 9:07
